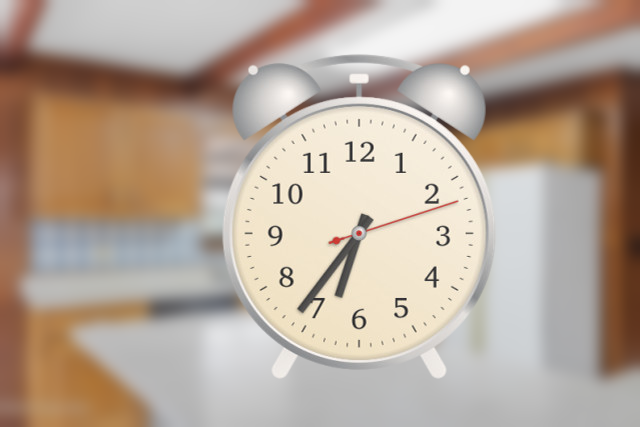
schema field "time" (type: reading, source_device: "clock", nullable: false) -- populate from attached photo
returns 6:36:12
